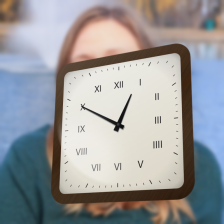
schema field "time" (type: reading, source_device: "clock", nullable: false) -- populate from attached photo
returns 12:50
